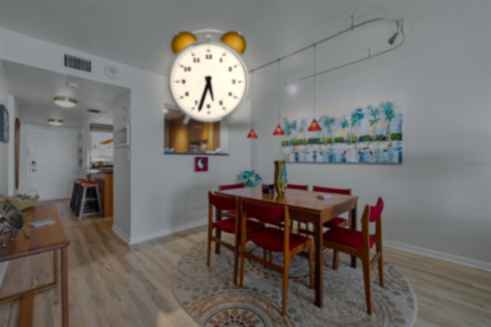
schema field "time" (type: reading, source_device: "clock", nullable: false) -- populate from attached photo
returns 5:33
